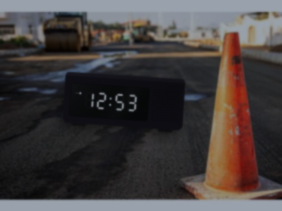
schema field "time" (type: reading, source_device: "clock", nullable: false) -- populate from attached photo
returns 12:53
